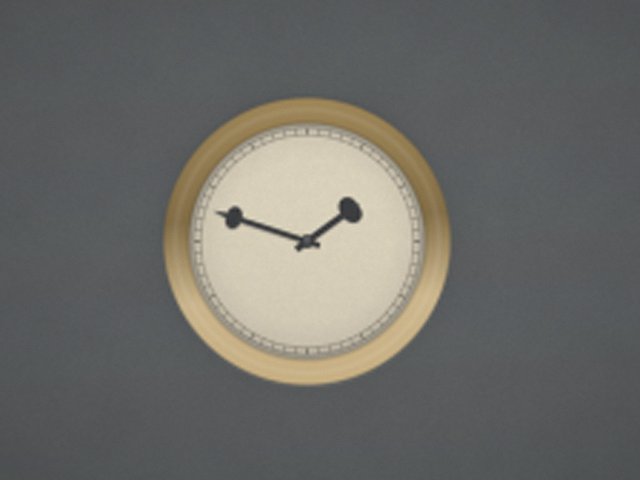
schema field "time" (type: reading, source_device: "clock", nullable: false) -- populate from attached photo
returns 1:48
